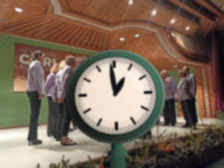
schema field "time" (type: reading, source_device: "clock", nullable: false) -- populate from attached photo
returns 12:59
